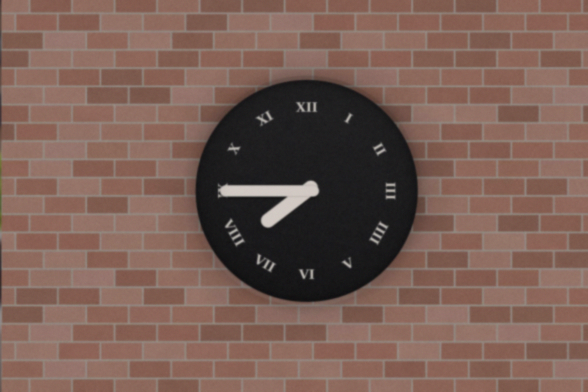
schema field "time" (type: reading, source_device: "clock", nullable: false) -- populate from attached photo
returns 7:45
